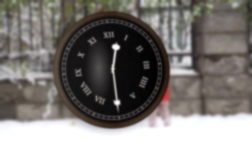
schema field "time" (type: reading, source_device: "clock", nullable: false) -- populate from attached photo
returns 12:30
